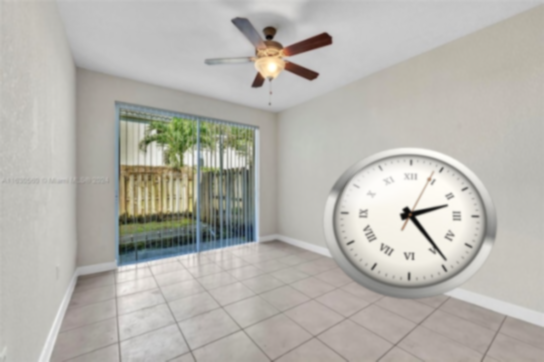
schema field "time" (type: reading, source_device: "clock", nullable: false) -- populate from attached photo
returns 2:24:04
